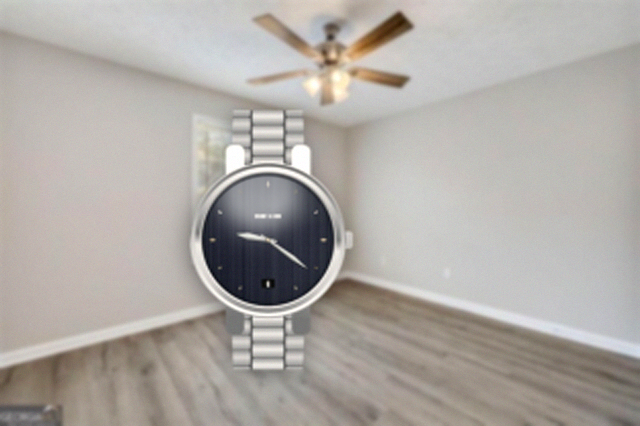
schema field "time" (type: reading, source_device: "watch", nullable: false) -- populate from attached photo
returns 9:21
